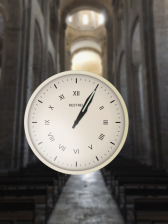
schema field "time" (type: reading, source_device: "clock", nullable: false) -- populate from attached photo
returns 1:05
